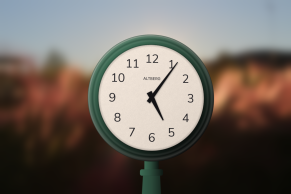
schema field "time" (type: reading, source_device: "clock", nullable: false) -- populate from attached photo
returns 5:06
